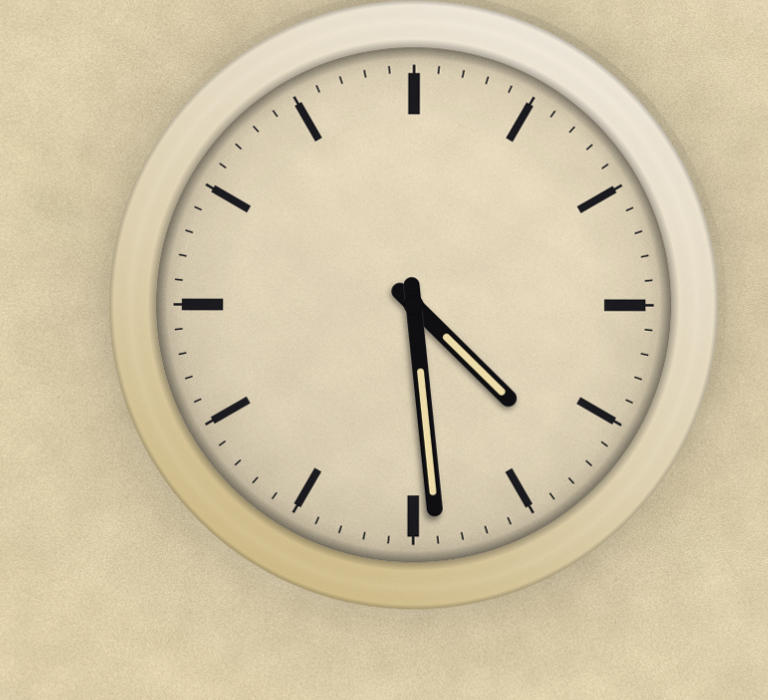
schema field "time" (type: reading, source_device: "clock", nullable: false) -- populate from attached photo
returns 4:29
